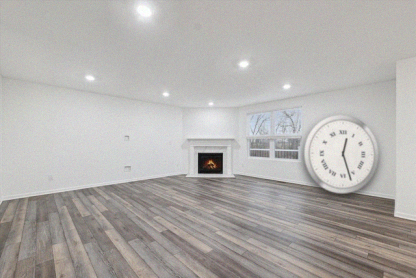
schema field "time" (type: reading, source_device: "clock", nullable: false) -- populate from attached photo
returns 12:27
